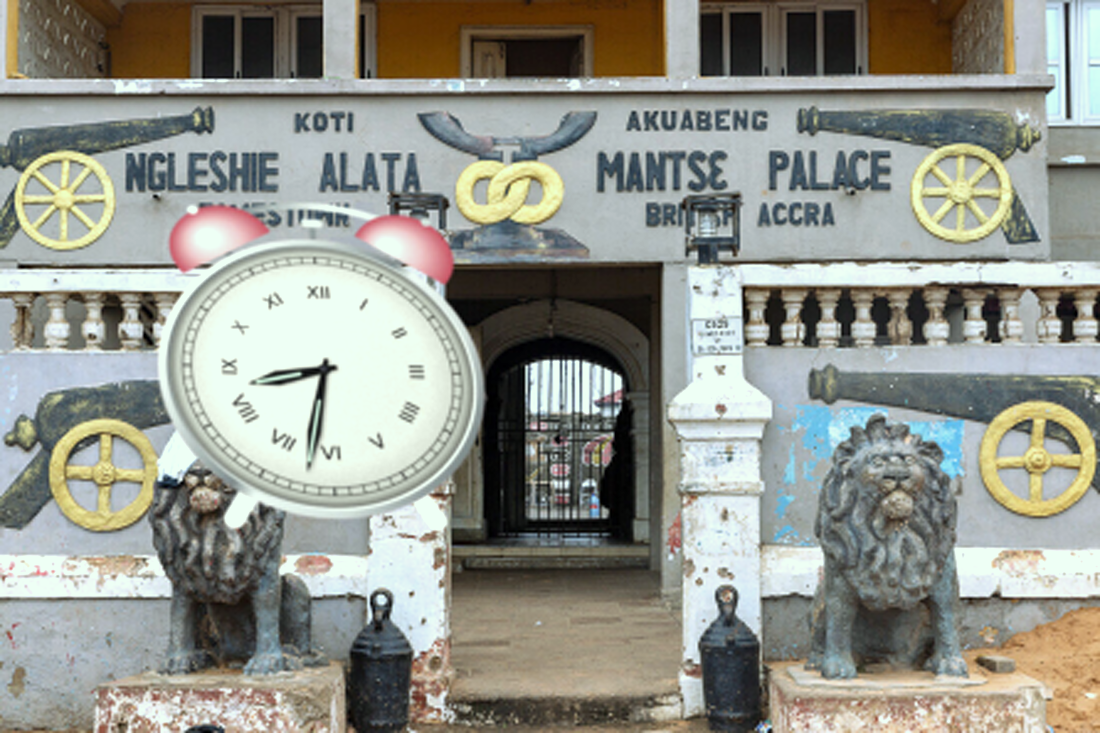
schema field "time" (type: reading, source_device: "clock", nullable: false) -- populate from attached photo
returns 8:32
